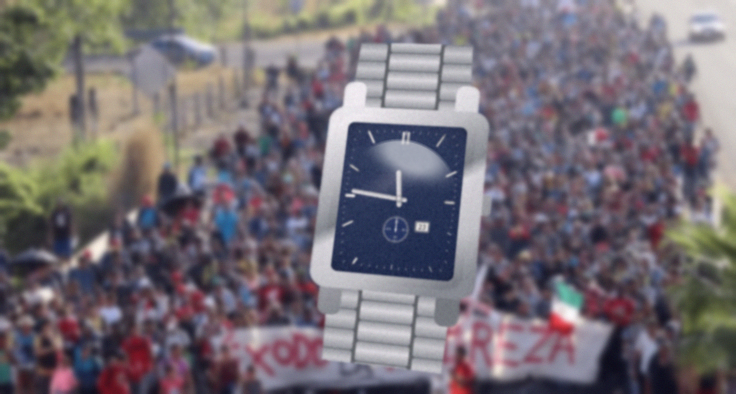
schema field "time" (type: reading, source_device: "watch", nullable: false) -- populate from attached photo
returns 11:46
